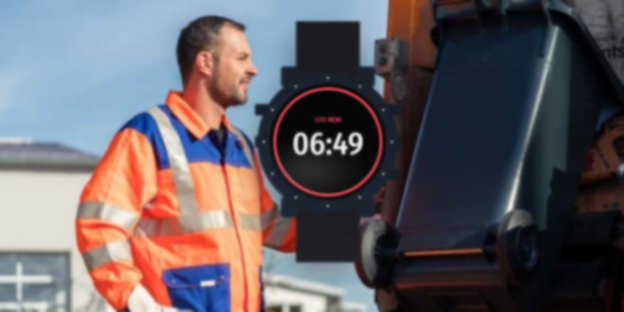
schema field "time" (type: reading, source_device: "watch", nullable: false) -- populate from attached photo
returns 6:49
